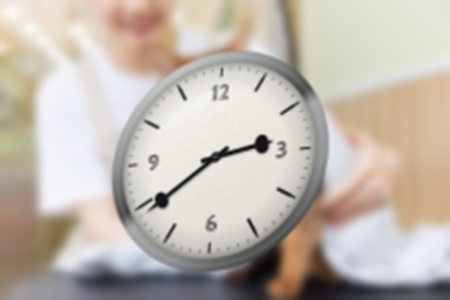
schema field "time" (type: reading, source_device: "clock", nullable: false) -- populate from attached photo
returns 2:39
